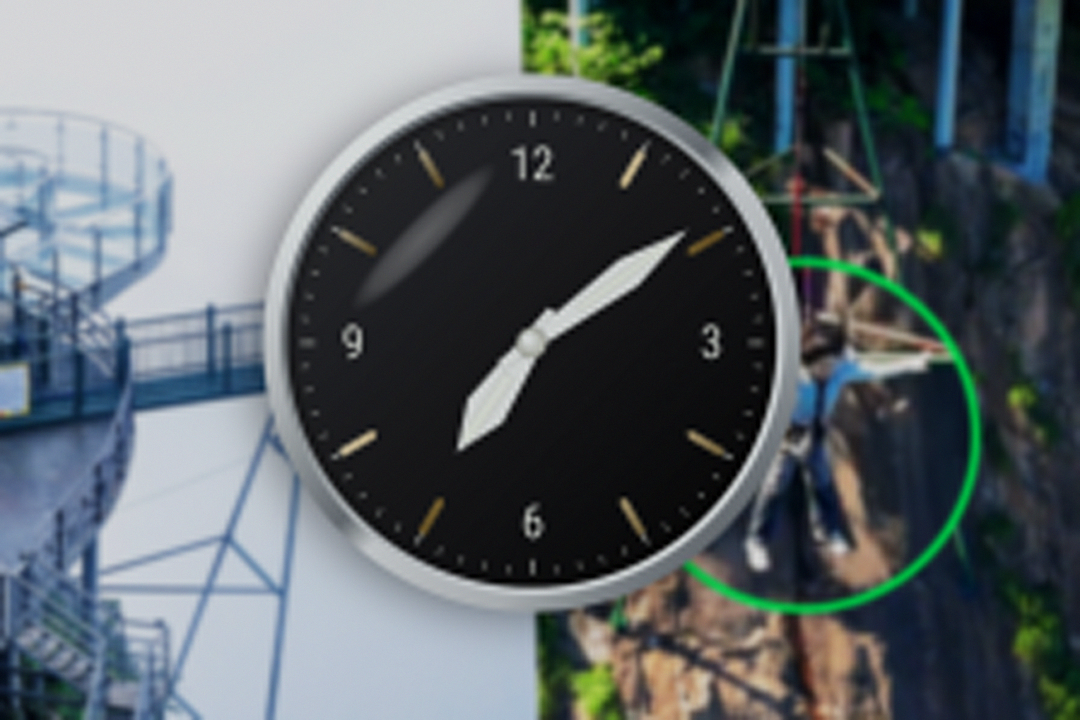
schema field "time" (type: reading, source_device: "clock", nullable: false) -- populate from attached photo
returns 7:09
